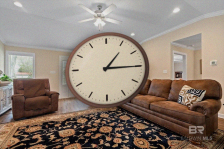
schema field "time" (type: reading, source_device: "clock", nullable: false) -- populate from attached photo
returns 1:15
